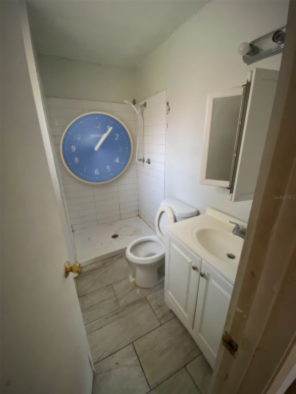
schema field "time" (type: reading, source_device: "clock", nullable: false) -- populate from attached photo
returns 1:06
